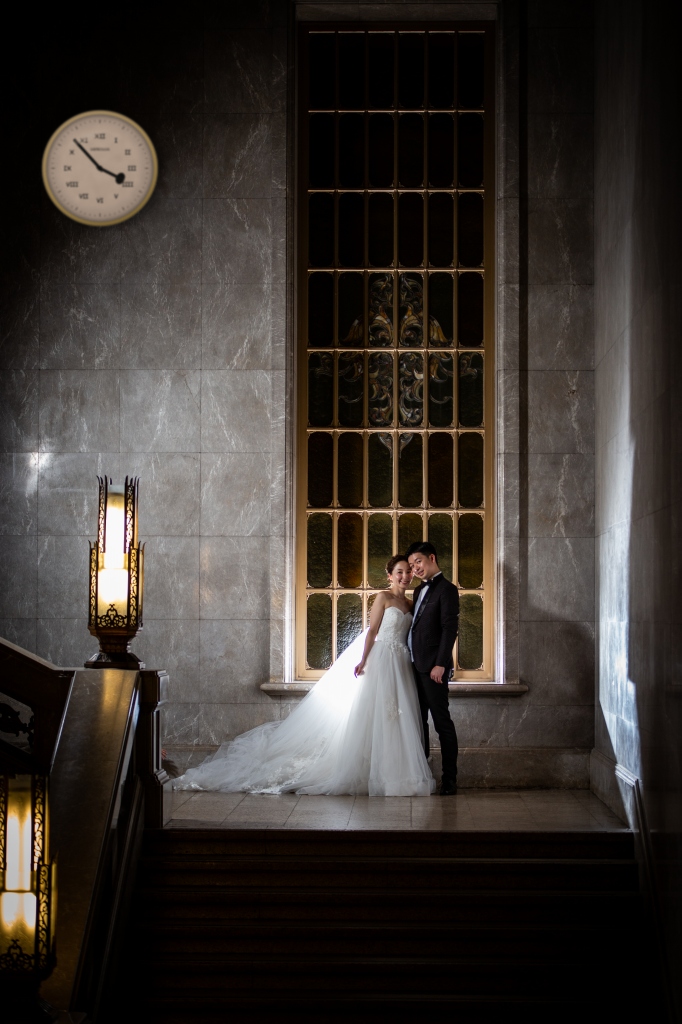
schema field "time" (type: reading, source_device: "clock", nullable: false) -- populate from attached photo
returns 3:53
